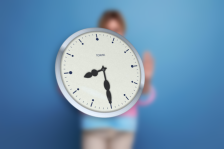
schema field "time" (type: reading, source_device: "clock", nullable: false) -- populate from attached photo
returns 8:30
